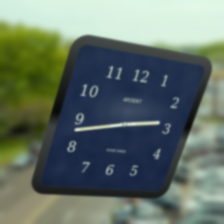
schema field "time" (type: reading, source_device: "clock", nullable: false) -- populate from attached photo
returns 2:43
